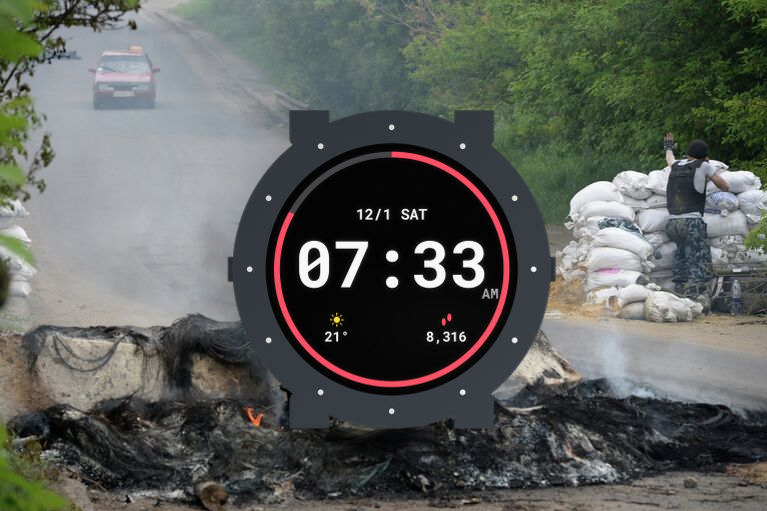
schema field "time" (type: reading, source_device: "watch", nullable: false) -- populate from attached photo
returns 7:33
